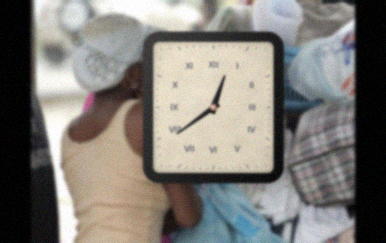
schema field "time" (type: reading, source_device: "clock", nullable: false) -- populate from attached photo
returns 12:39
